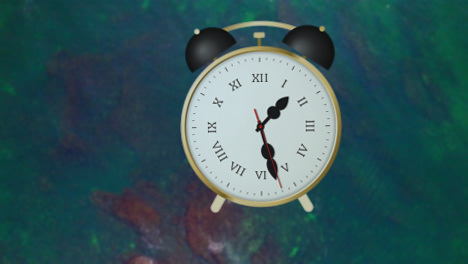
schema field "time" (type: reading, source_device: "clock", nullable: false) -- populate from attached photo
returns 1:27:27
